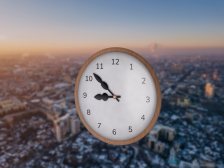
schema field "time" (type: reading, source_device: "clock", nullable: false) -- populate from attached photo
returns 8:52
